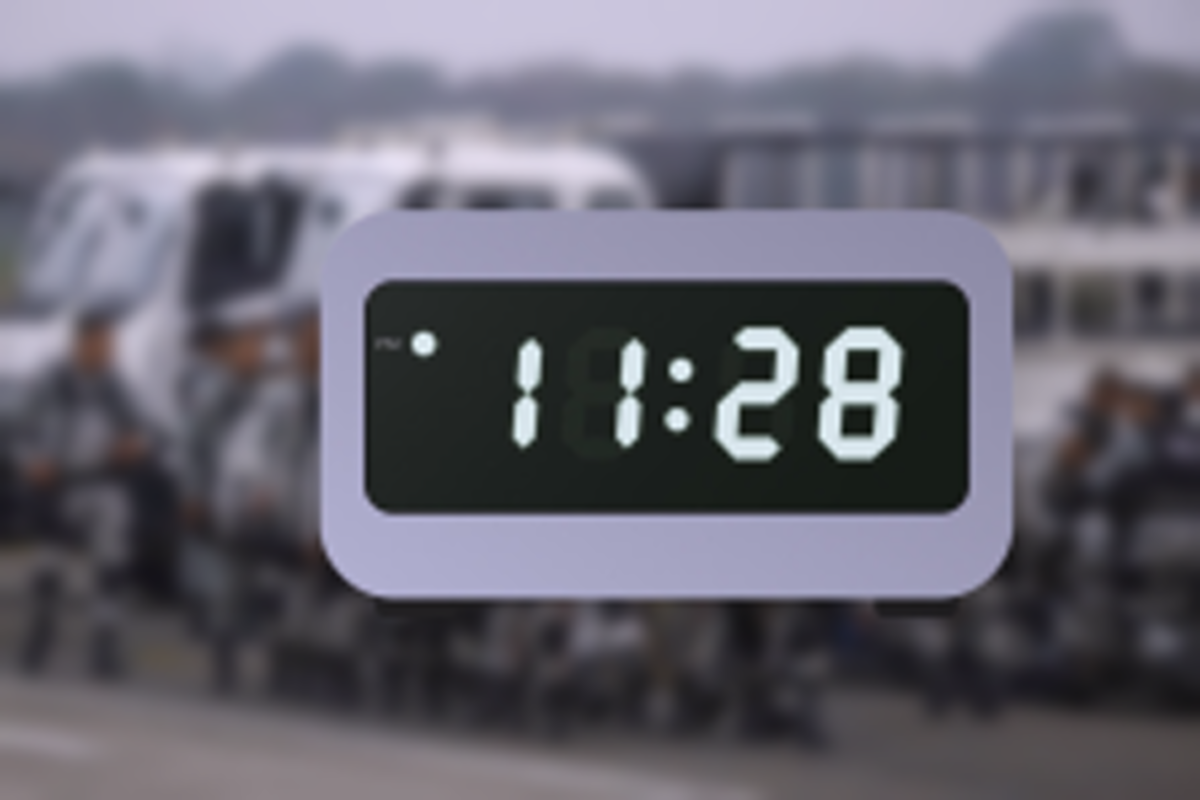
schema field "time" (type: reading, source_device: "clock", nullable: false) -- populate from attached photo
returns 11:28
